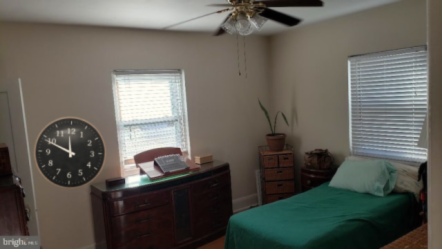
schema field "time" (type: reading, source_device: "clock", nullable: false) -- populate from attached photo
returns 11:49
